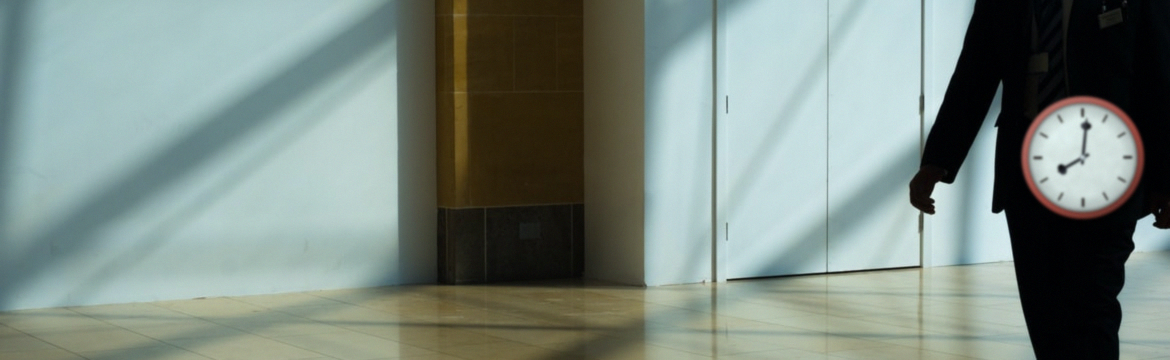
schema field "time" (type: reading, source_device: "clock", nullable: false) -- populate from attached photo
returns 8:01
